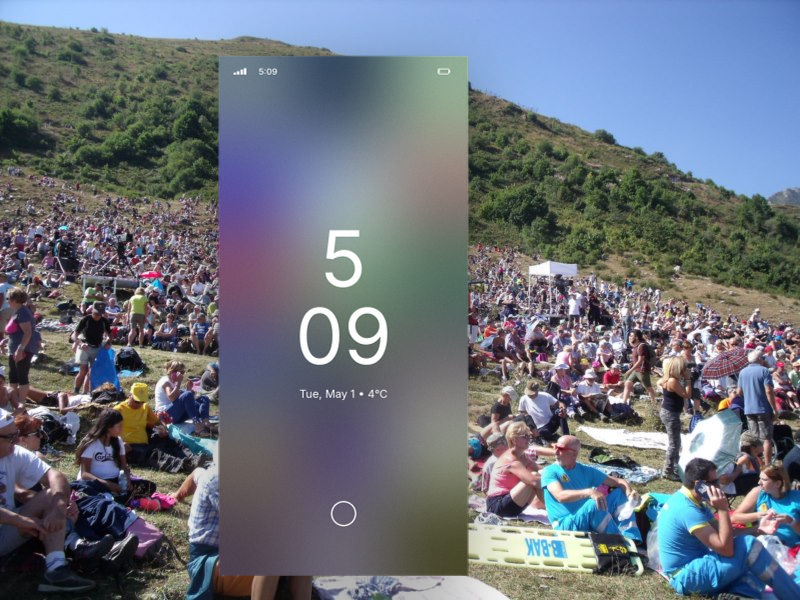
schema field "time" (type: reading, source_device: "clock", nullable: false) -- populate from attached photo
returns 5:09
